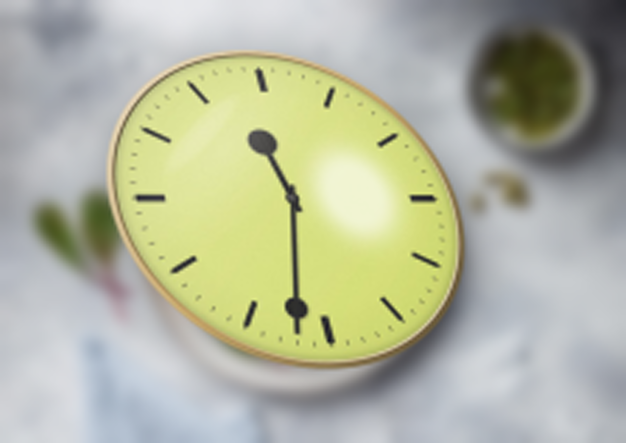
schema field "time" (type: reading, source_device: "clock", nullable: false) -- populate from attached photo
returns 11:32
